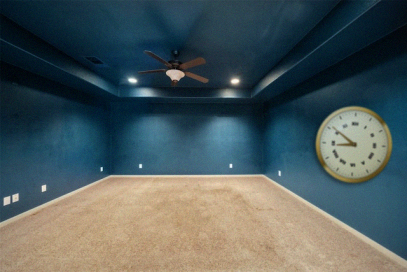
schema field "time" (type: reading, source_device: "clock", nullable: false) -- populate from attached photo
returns 8:51
